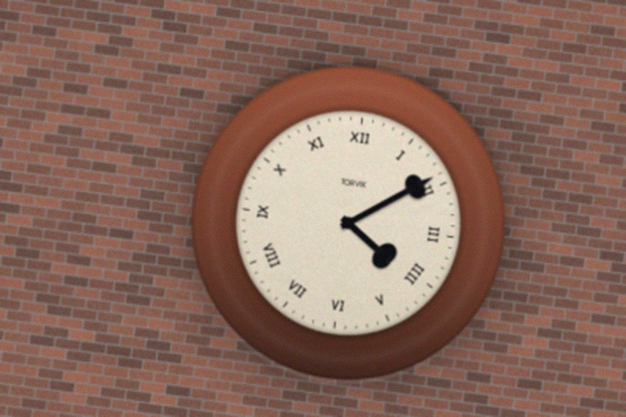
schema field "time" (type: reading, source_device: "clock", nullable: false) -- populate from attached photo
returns 4:09
